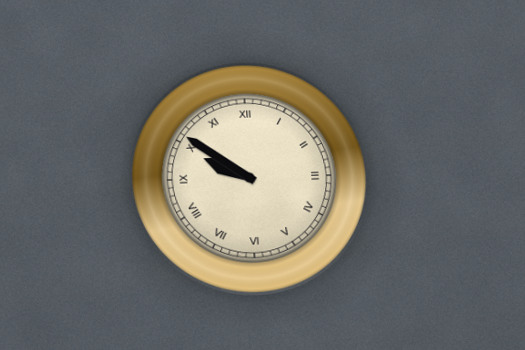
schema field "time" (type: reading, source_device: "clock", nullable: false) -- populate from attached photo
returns 9:51
